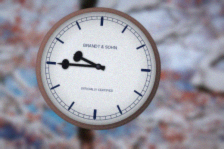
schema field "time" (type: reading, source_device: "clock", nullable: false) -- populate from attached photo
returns 9:45
